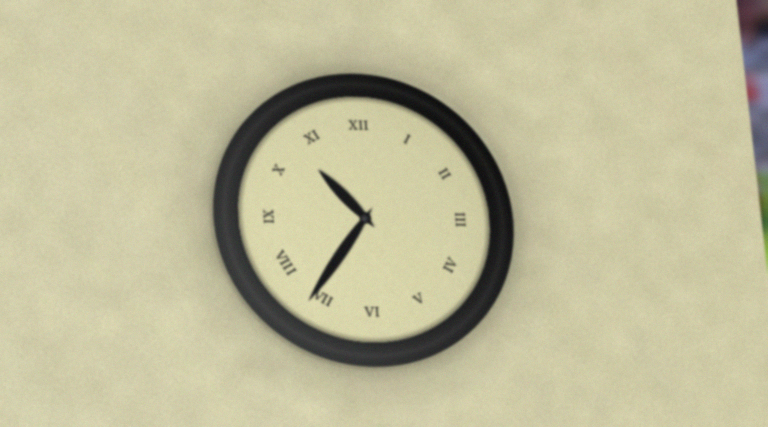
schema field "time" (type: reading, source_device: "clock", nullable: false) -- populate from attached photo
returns 10:36
